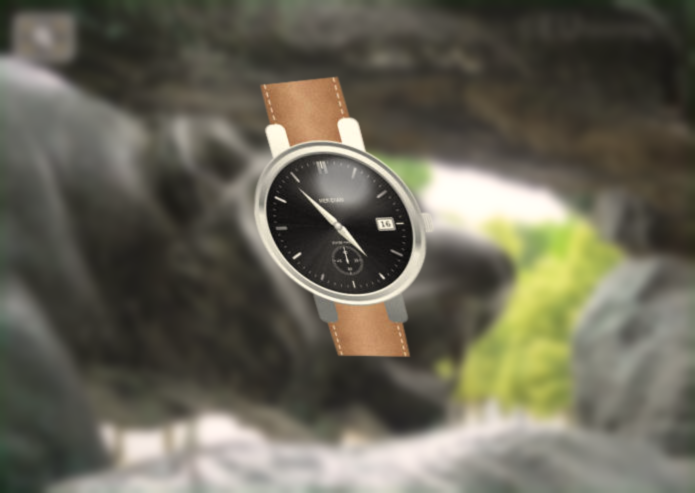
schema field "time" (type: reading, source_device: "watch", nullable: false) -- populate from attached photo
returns 4:54
